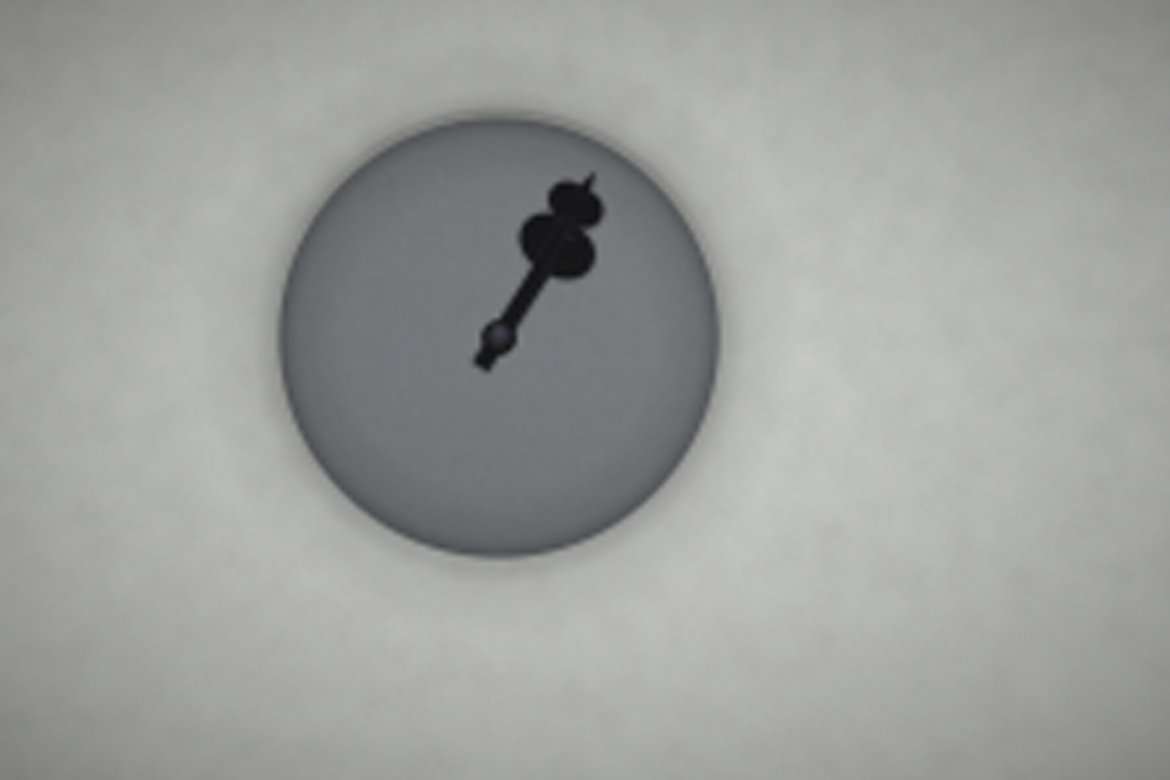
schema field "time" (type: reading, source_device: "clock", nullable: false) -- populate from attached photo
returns 1:05
